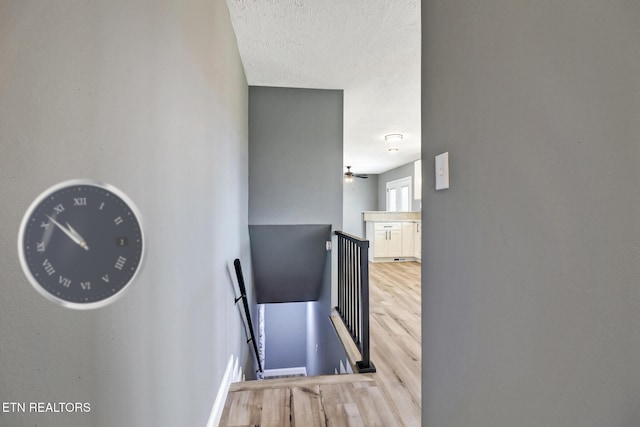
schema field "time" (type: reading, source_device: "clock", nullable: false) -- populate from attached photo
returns 10:52
